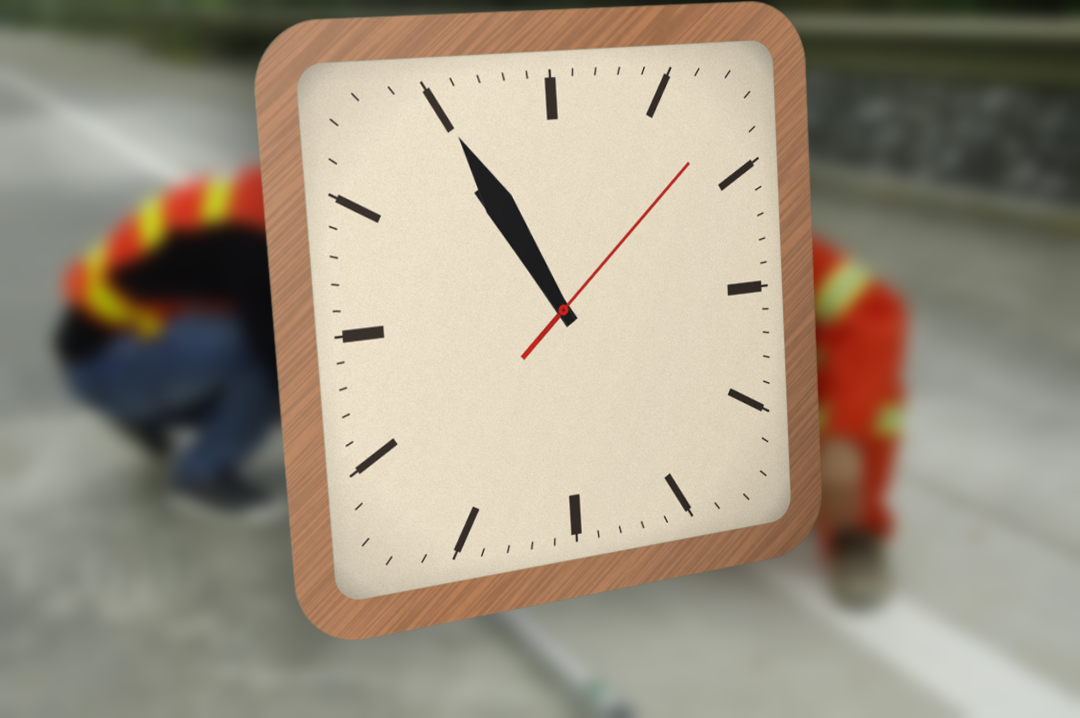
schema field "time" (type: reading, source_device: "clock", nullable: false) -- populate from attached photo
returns 10:55:08
